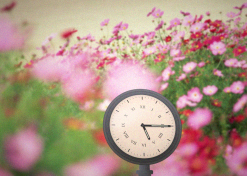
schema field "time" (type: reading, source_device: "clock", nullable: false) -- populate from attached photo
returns 5:15
